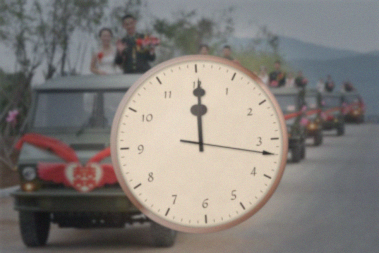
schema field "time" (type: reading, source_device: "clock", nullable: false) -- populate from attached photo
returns 12:00:17
